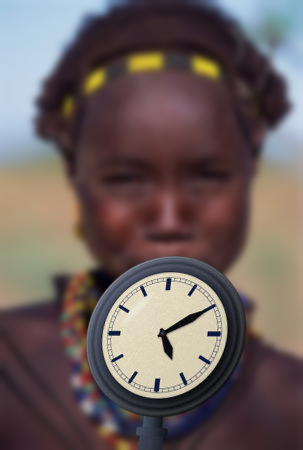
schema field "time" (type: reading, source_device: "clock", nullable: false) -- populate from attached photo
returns 5:10
